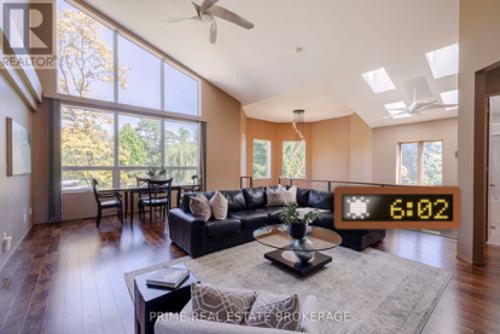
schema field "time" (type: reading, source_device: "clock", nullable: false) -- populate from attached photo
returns 6:02
